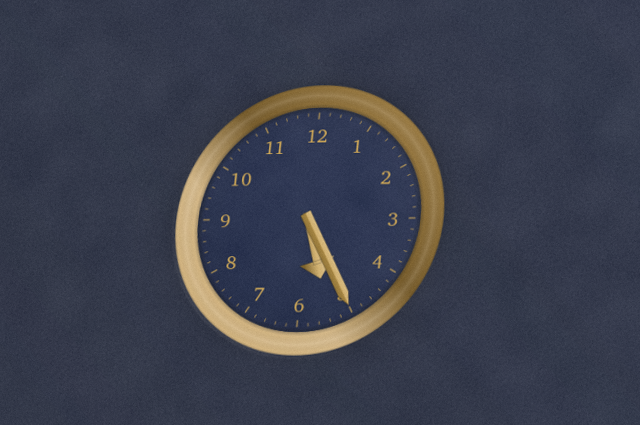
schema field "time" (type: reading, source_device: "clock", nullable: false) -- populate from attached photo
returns 5:25
